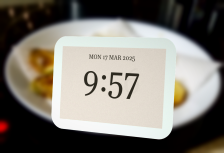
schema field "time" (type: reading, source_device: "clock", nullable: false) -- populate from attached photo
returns 9:57
